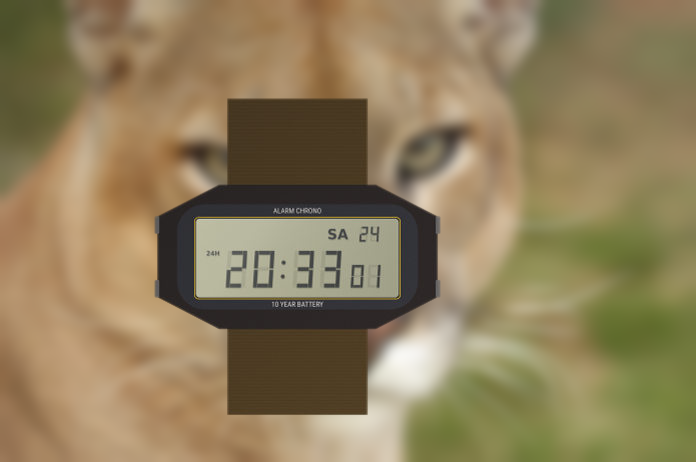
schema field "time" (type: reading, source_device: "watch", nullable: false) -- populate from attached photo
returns 20:33:01
